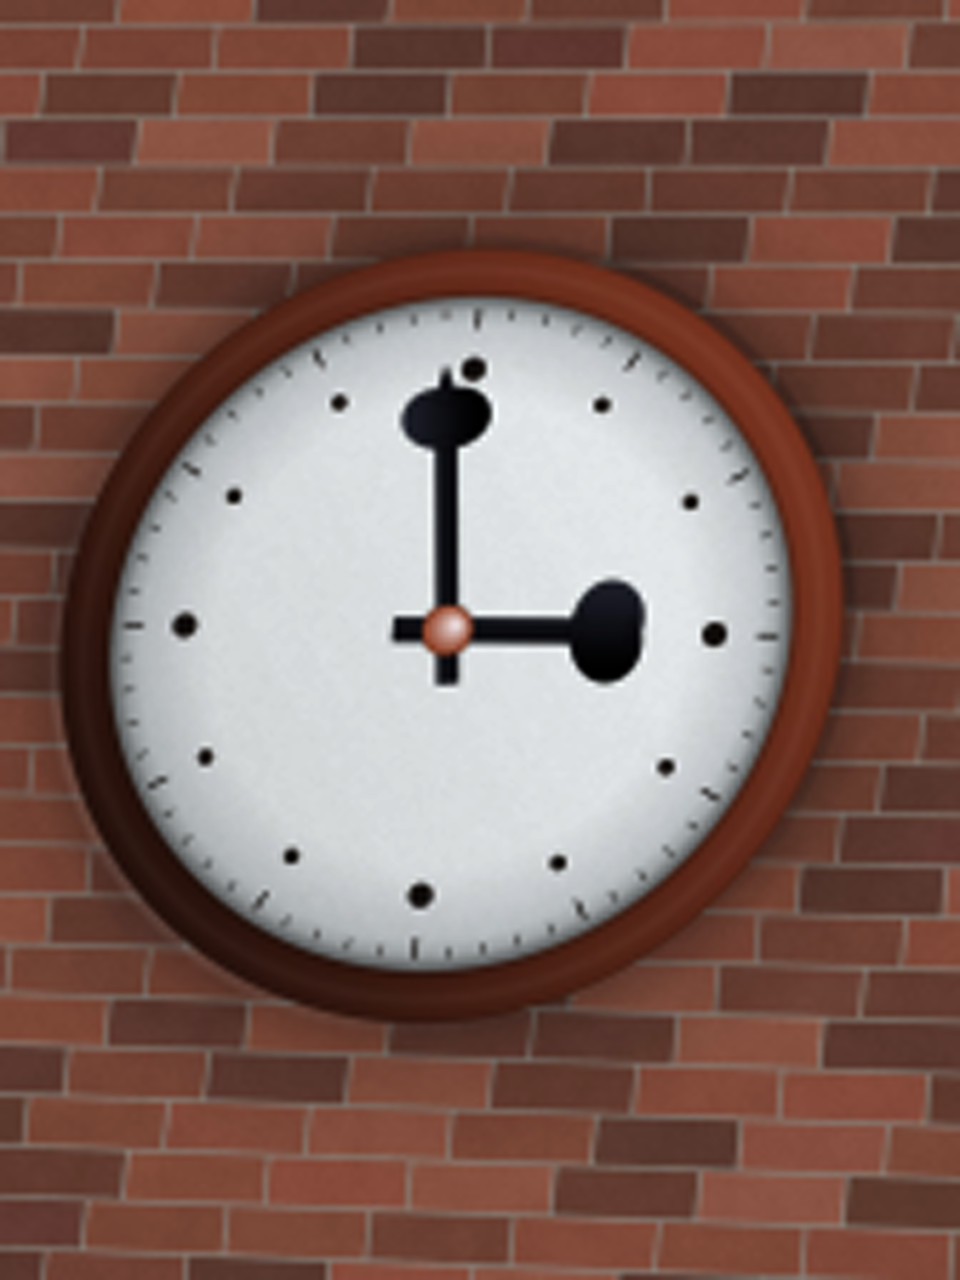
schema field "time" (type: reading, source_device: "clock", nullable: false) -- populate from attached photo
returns 2:59
